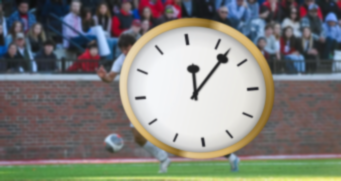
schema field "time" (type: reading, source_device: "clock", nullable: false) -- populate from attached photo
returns 12:07
